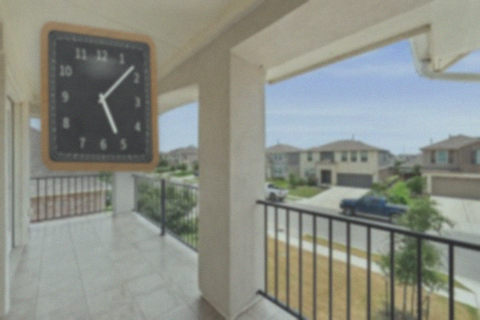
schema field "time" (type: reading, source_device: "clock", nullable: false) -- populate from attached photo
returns 5:08
